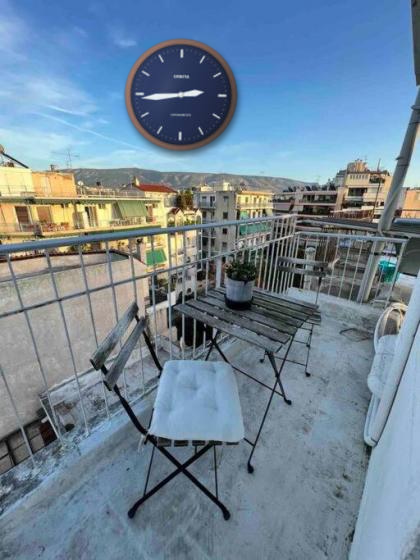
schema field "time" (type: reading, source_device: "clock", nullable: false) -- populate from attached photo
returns 2:44
